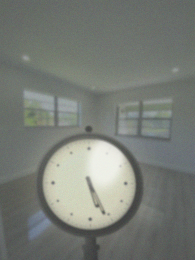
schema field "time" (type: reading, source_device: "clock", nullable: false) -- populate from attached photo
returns 5:26
